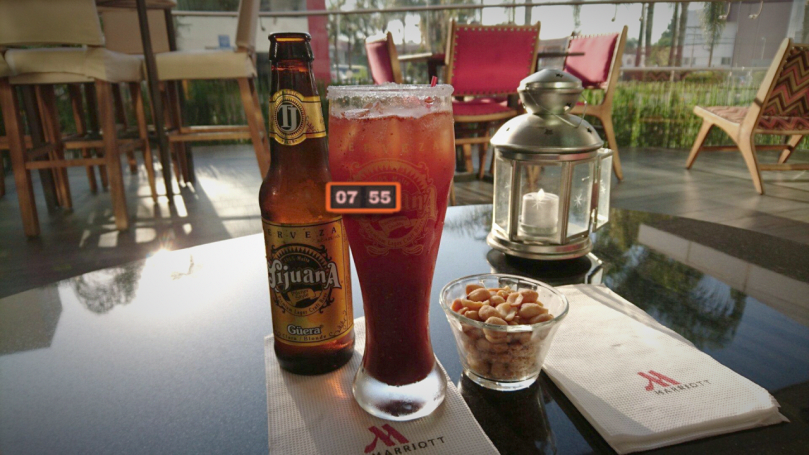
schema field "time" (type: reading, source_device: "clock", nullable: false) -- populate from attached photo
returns 7:55
